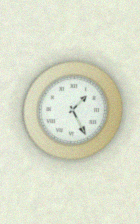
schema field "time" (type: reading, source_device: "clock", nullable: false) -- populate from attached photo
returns 1:25
